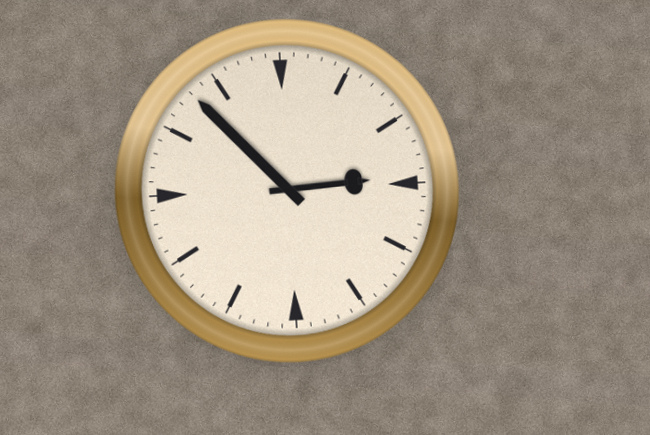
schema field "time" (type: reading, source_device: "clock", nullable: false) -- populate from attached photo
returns 2:53
